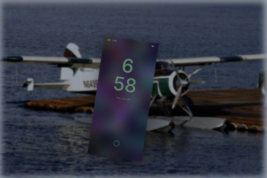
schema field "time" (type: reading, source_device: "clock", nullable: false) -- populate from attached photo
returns 6:58
